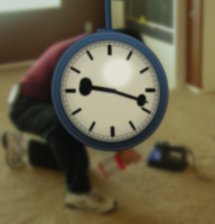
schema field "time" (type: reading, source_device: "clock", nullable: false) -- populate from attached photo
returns 9:18
